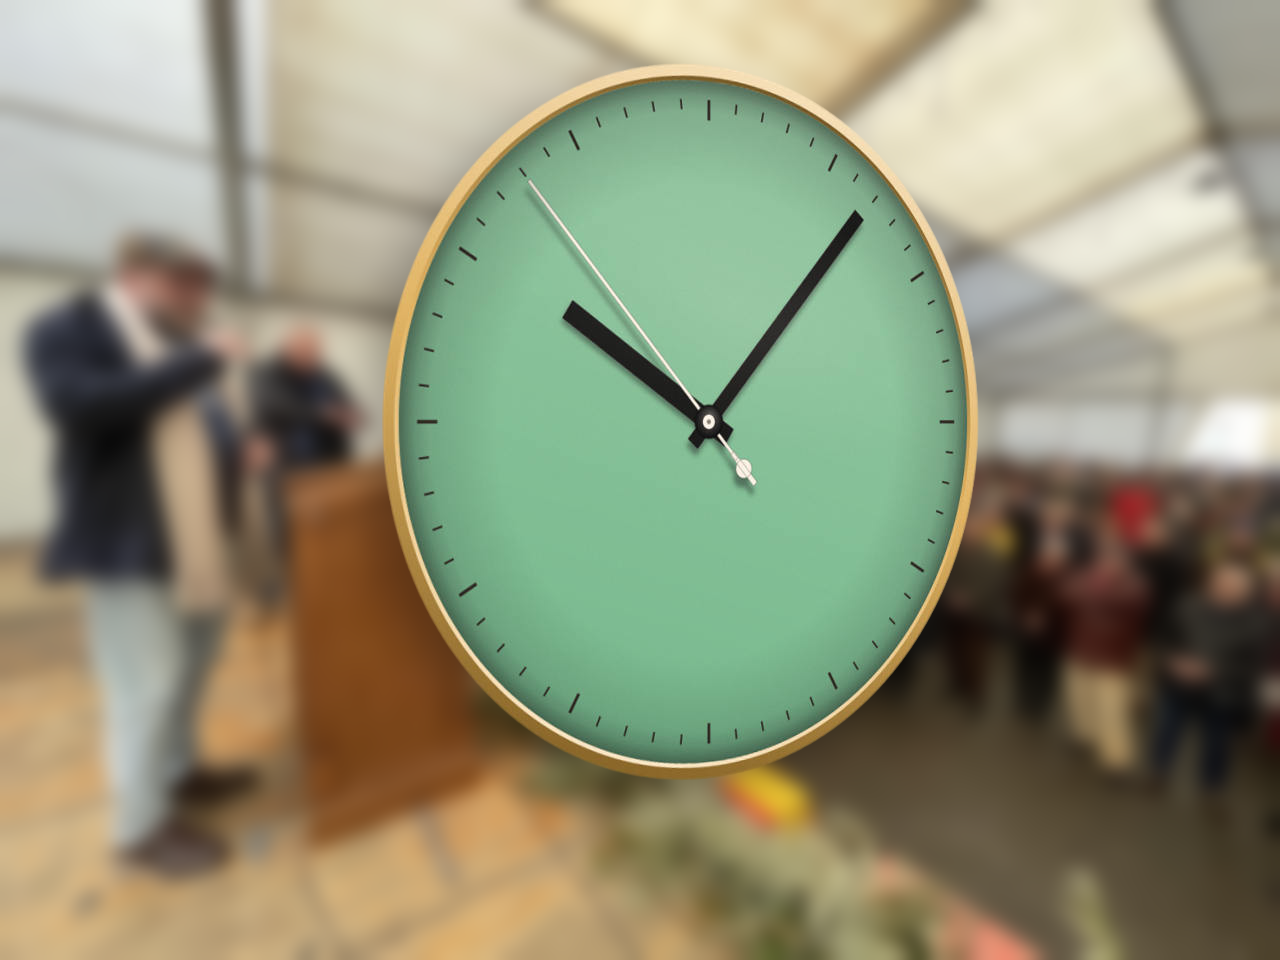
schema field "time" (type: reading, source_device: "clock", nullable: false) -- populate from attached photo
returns 10:06:53
